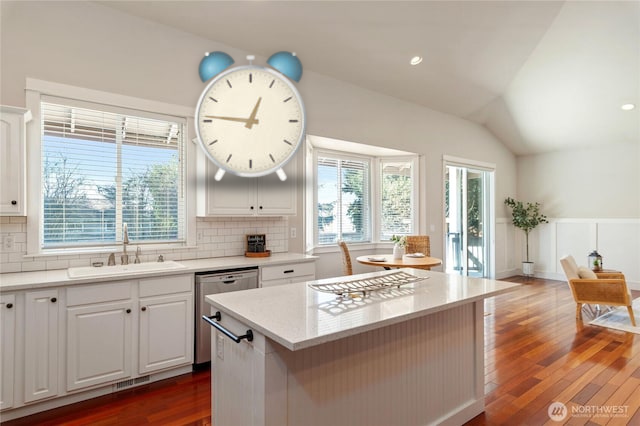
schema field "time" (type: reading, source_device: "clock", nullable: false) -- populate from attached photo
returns 12:46
